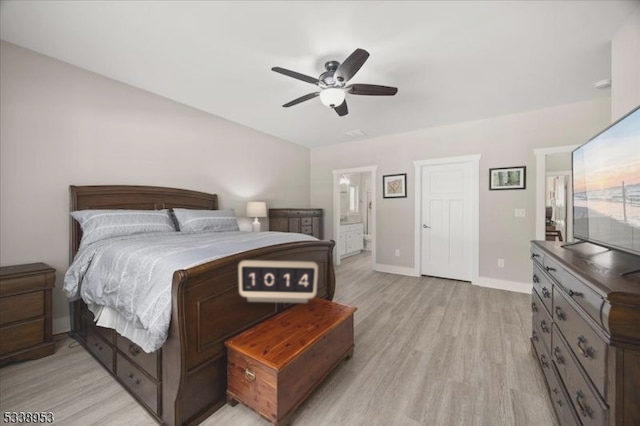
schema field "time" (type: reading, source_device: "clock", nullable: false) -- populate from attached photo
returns 10:14
